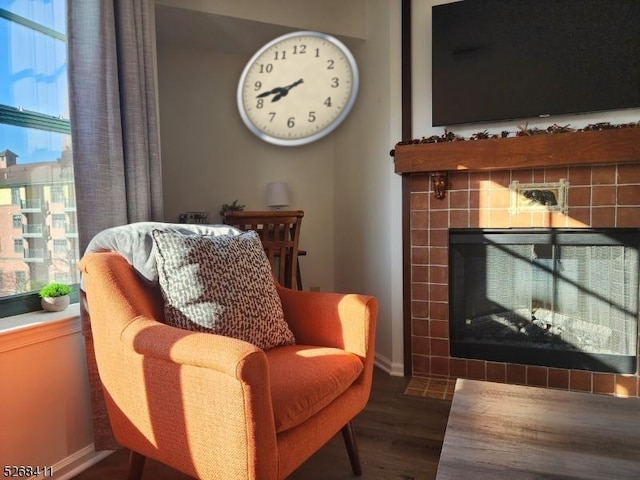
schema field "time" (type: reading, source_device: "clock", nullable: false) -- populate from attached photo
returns 7:42
